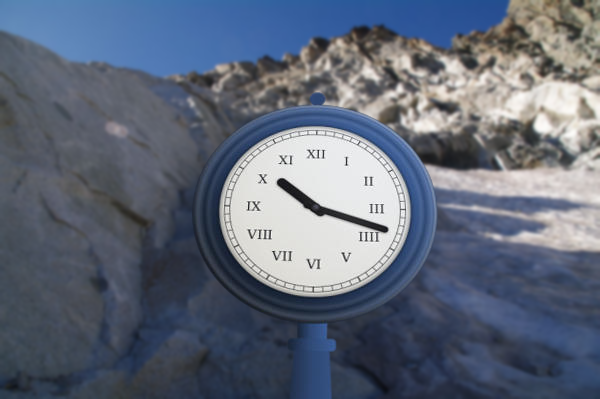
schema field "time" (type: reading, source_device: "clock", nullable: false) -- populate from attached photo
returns 10:18
